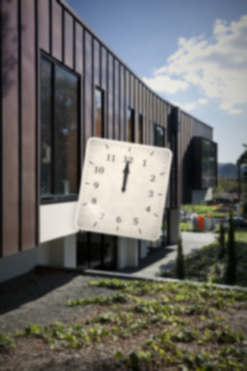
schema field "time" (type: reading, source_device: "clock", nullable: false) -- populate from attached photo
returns 12:00
